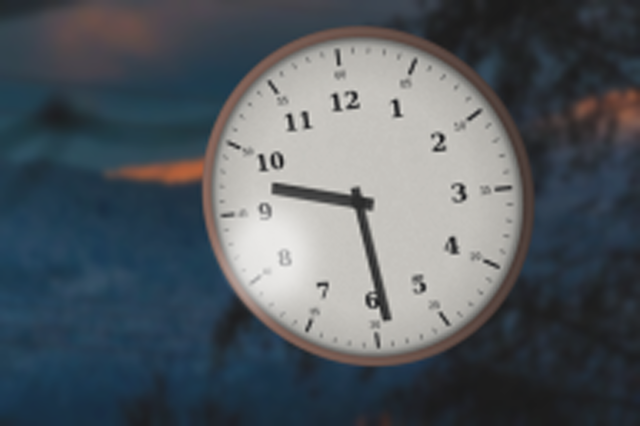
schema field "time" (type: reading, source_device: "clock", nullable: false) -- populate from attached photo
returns 9:29
